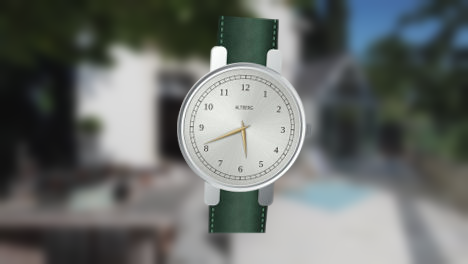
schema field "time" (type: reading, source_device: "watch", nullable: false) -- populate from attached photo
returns 5:41
